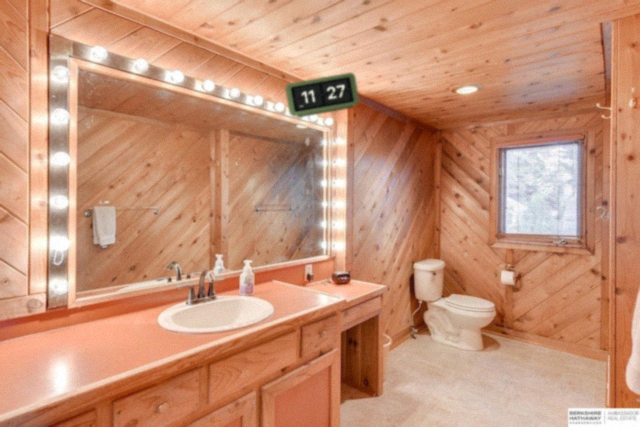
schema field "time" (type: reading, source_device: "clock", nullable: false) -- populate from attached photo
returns 11:27
